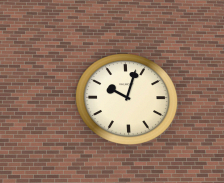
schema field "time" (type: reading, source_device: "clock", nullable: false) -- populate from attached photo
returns 10:03
